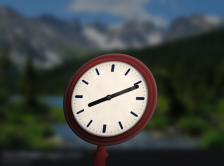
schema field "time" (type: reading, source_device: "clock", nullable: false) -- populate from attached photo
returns 8:11
